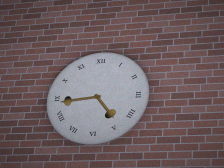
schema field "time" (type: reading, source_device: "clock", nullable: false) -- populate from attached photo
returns 4:44
